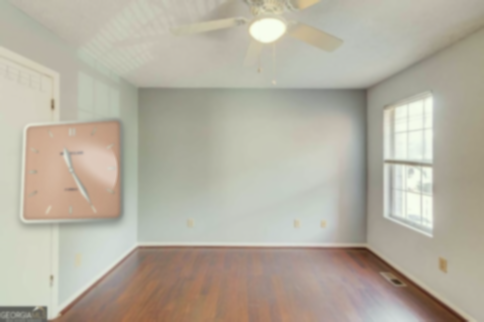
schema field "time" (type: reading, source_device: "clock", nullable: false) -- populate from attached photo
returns 11:25
